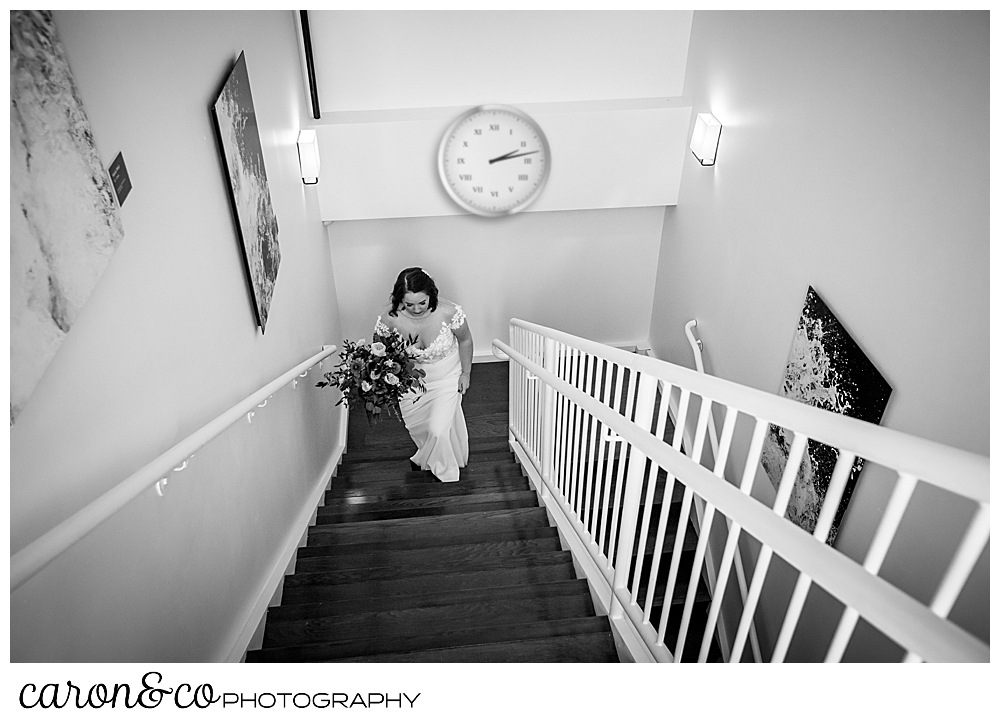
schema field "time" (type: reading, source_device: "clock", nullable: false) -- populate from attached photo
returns 2:13
